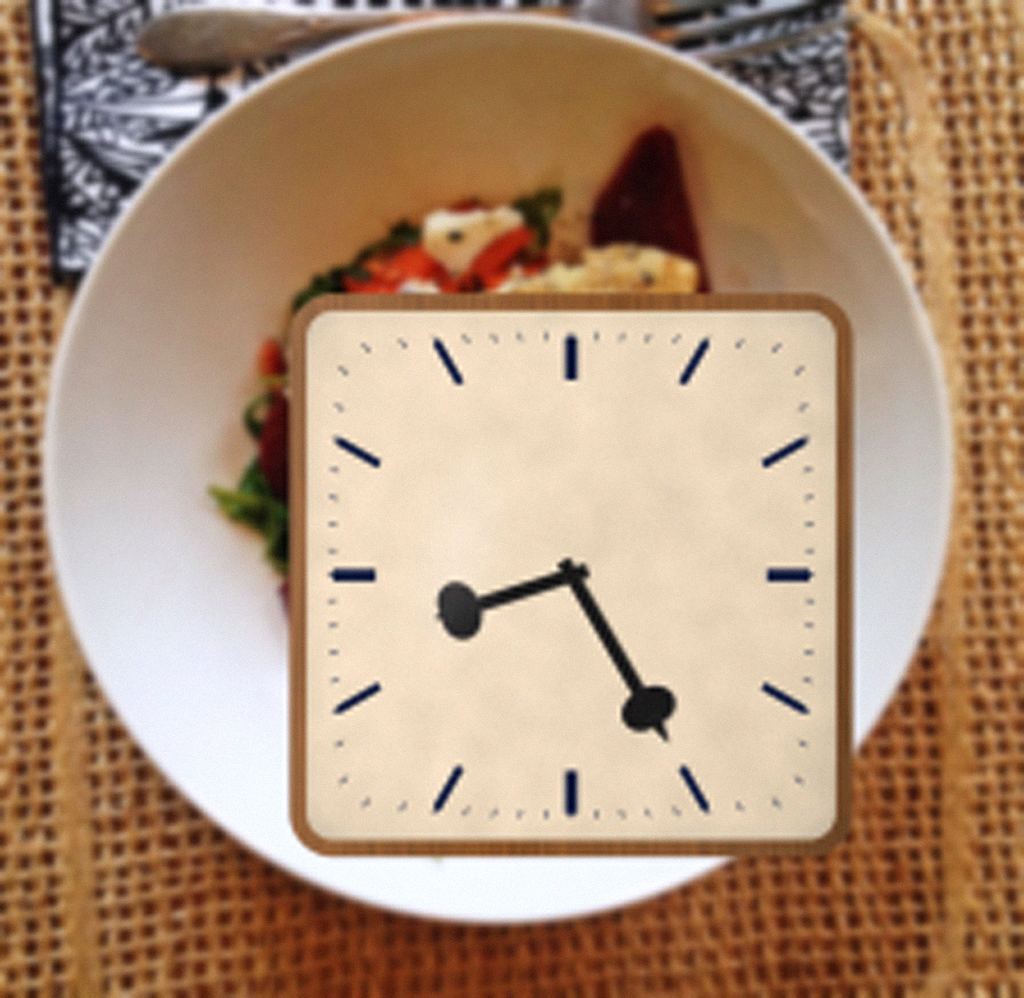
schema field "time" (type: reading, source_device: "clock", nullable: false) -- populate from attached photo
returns 8:25
